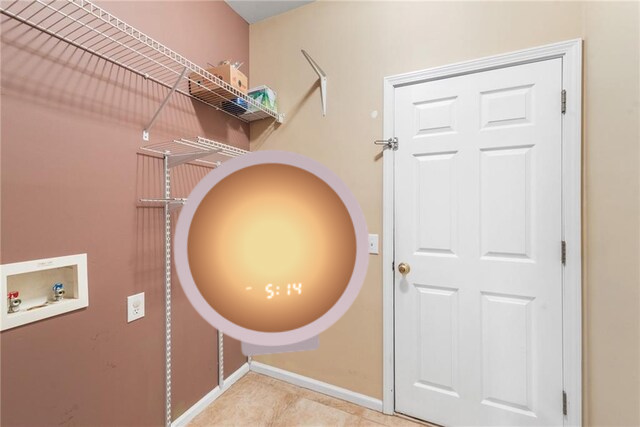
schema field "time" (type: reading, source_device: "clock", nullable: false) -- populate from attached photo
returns 5:14
